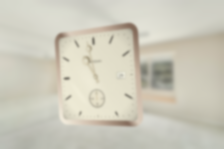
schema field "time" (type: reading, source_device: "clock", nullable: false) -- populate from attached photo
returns 10:58
